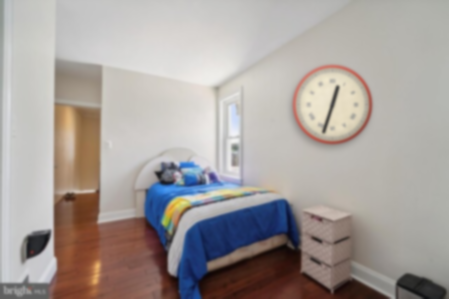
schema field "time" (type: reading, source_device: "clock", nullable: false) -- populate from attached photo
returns 12:33
